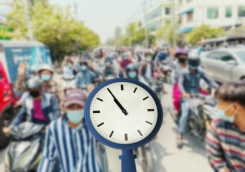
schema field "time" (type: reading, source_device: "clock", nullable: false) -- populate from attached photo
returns 10:55
